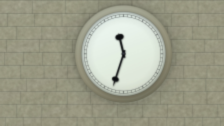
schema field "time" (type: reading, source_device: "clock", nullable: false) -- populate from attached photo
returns 11:33
